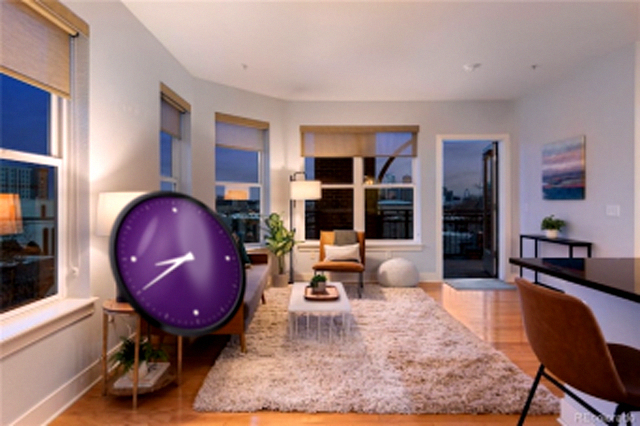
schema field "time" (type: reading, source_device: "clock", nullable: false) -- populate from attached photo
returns 8:40
